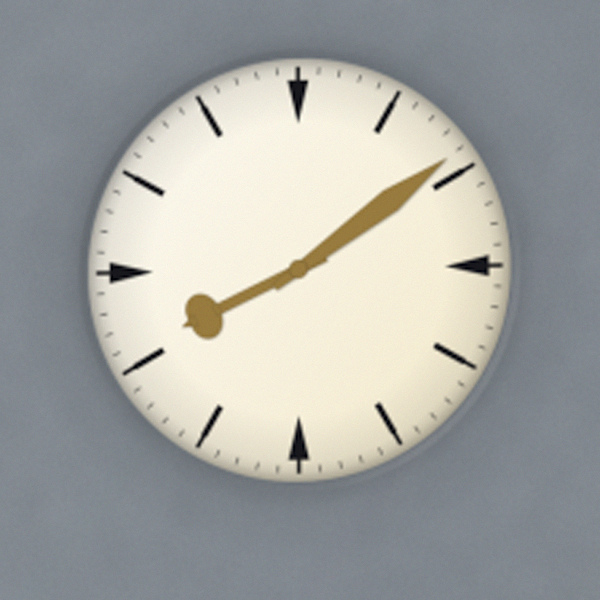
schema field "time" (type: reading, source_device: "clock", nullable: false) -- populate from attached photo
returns 8:09
